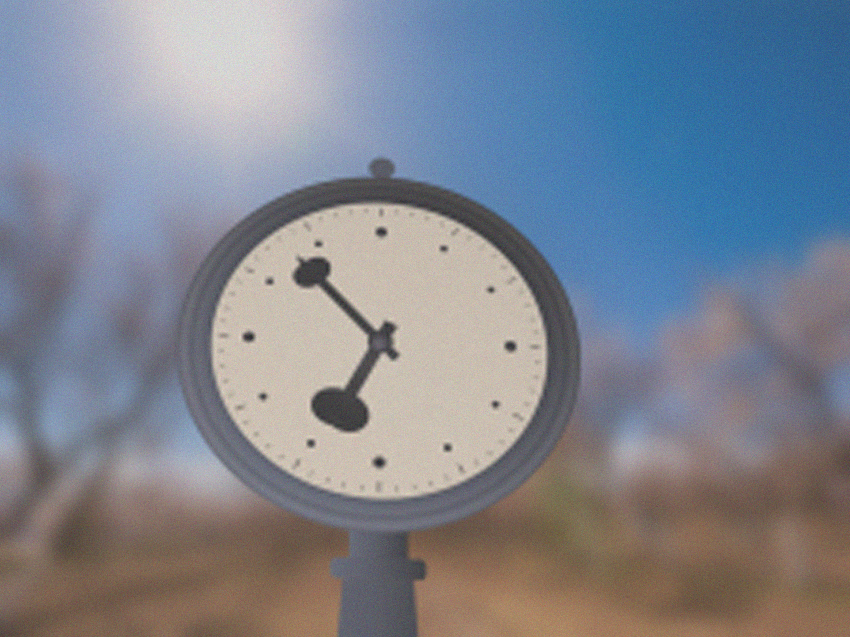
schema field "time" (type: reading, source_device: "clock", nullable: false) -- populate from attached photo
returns 6:53
